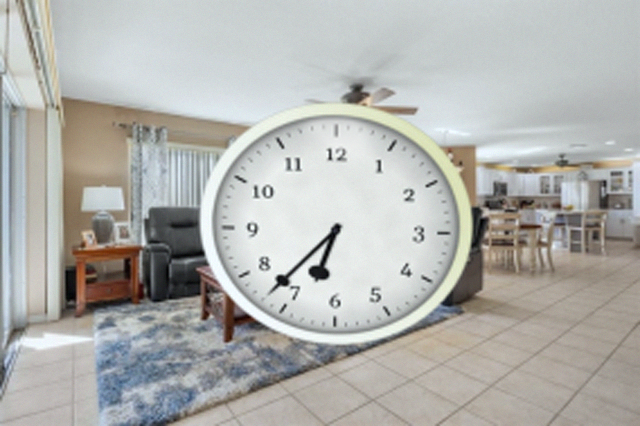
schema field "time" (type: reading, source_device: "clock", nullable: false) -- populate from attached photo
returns 6:37
